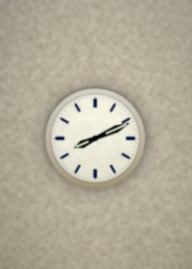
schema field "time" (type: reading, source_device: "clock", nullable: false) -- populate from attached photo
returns 8:11
